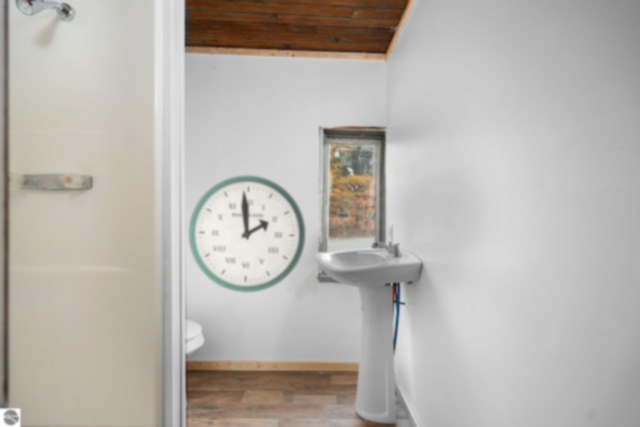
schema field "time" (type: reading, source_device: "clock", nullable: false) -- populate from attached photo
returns 1:59
